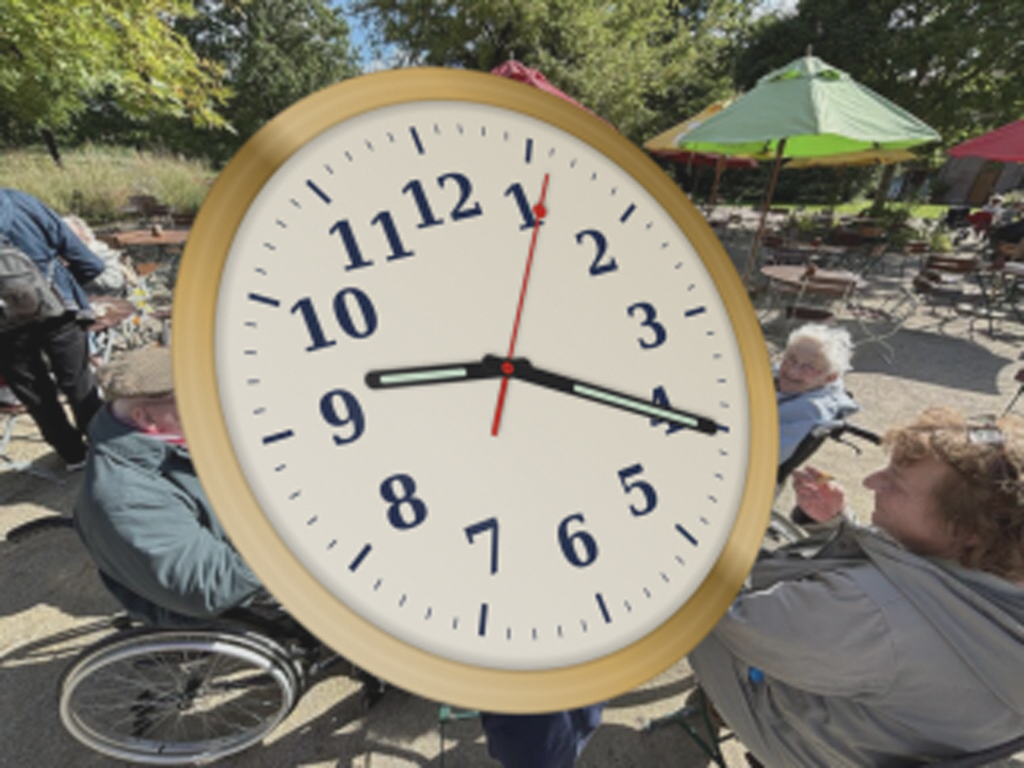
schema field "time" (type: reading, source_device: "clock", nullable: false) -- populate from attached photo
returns 9:20:06
